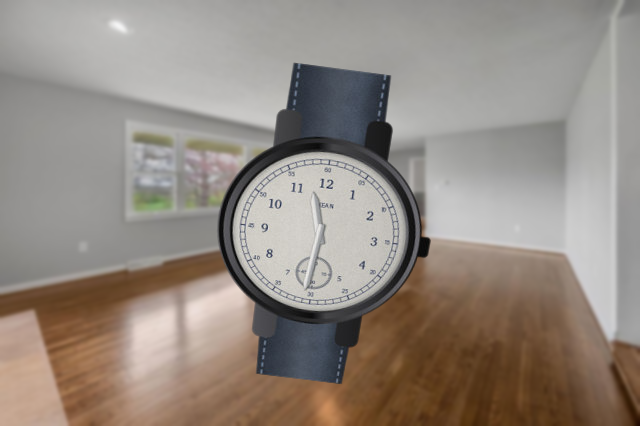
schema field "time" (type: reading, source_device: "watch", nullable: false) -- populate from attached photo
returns 11:31
